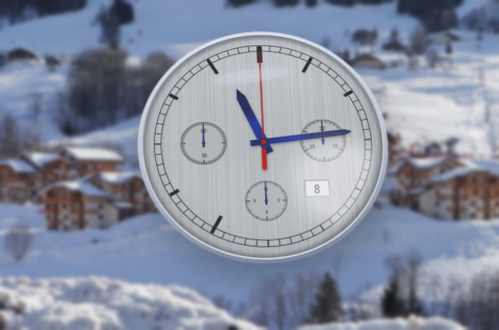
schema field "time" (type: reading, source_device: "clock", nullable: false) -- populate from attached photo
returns 11:14
